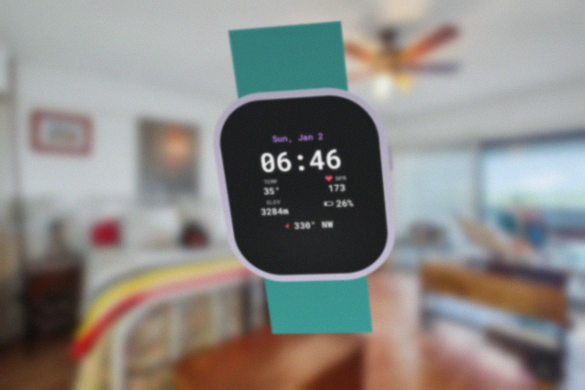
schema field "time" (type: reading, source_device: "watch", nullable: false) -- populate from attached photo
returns 6:46
